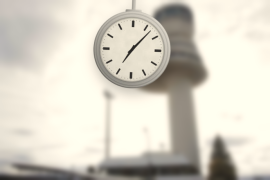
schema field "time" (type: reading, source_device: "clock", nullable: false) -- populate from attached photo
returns 7:07
